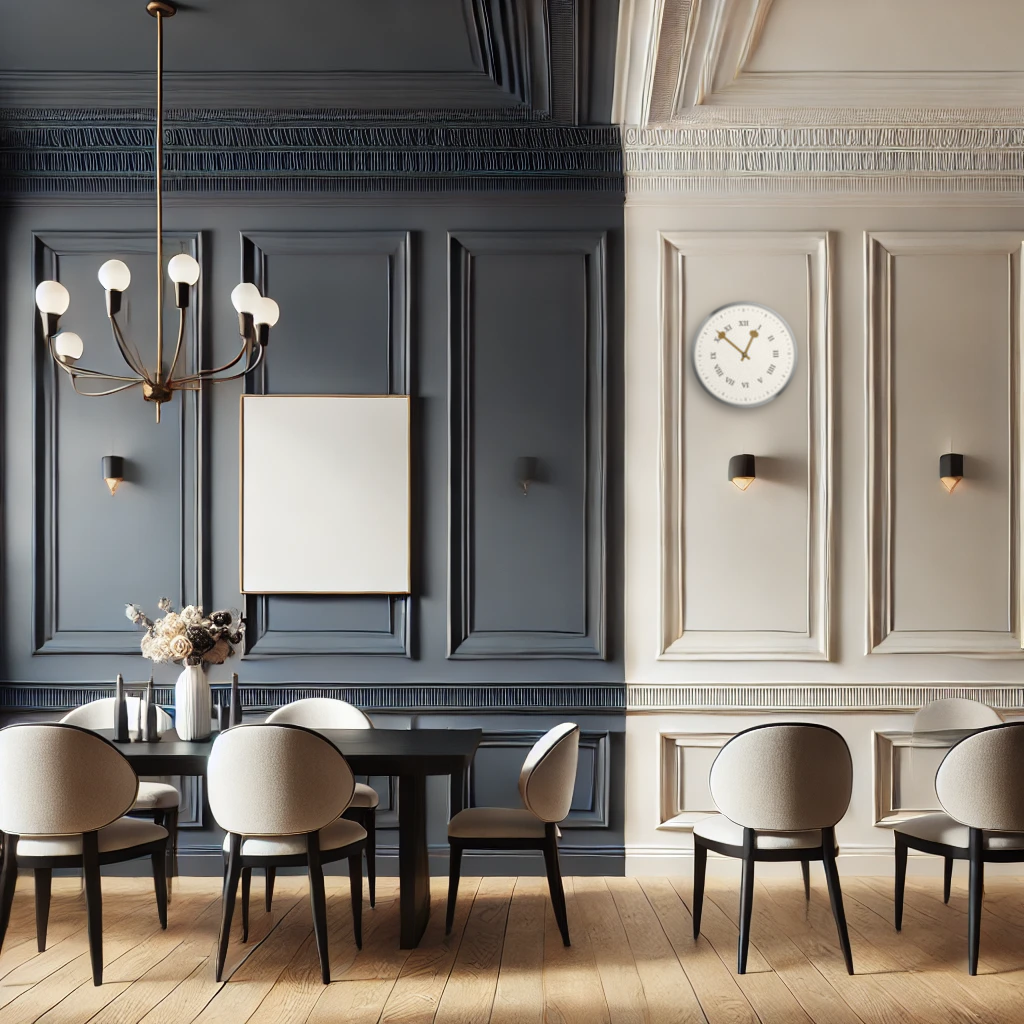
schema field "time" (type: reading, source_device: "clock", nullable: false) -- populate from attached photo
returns 12:52
